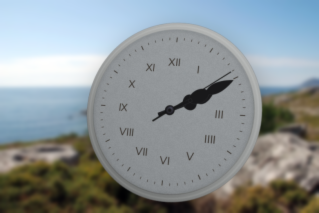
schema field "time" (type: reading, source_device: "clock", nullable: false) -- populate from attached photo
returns 2:10:09
